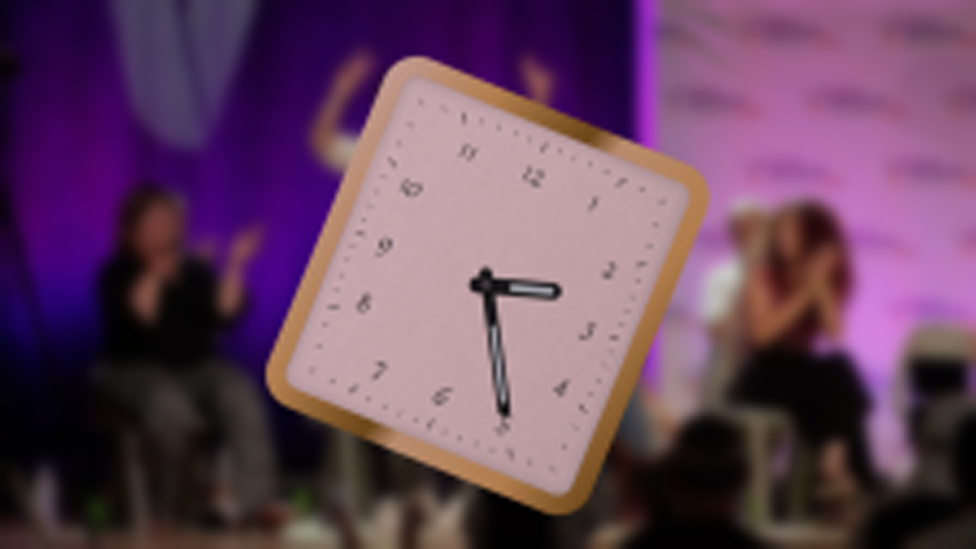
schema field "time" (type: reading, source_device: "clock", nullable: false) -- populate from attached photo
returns 2:25
